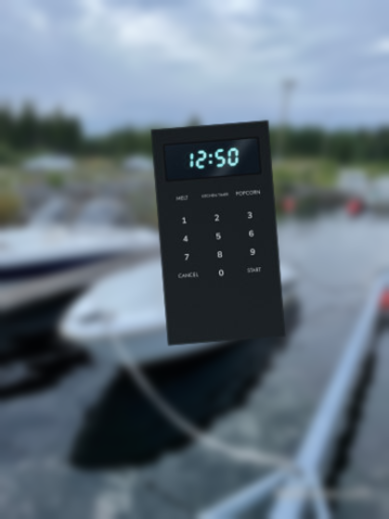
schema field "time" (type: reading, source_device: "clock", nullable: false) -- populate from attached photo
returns 12:50
